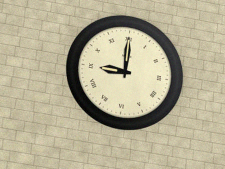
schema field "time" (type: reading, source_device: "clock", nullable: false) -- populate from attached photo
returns 9:00
